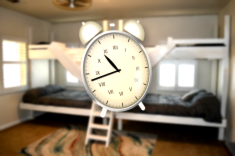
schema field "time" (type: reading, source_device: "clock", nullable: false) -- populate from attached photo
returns 10:43
